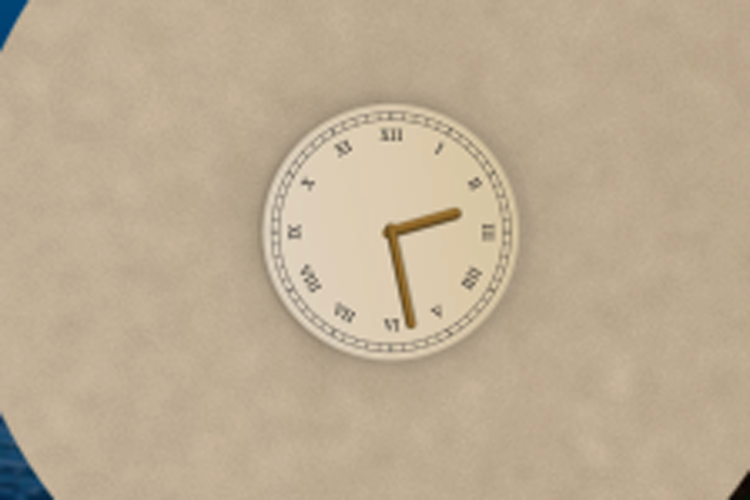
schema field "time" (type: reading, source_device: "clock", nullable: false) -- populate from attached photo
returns 2:28
